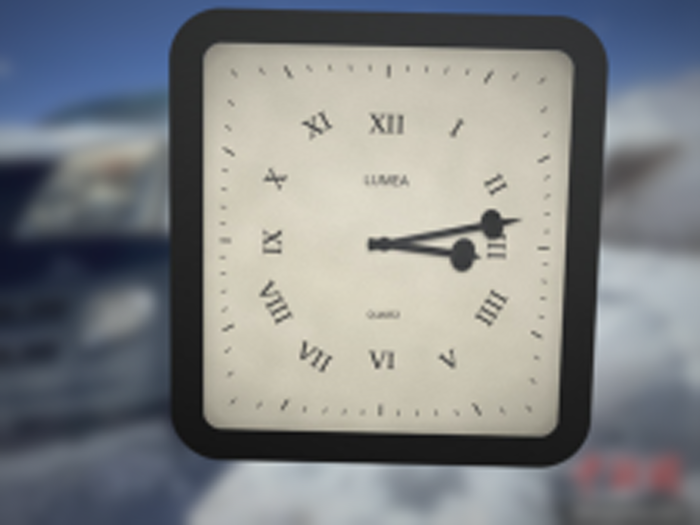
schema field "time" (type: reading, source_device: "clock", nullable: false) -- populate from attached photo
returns 3:13
